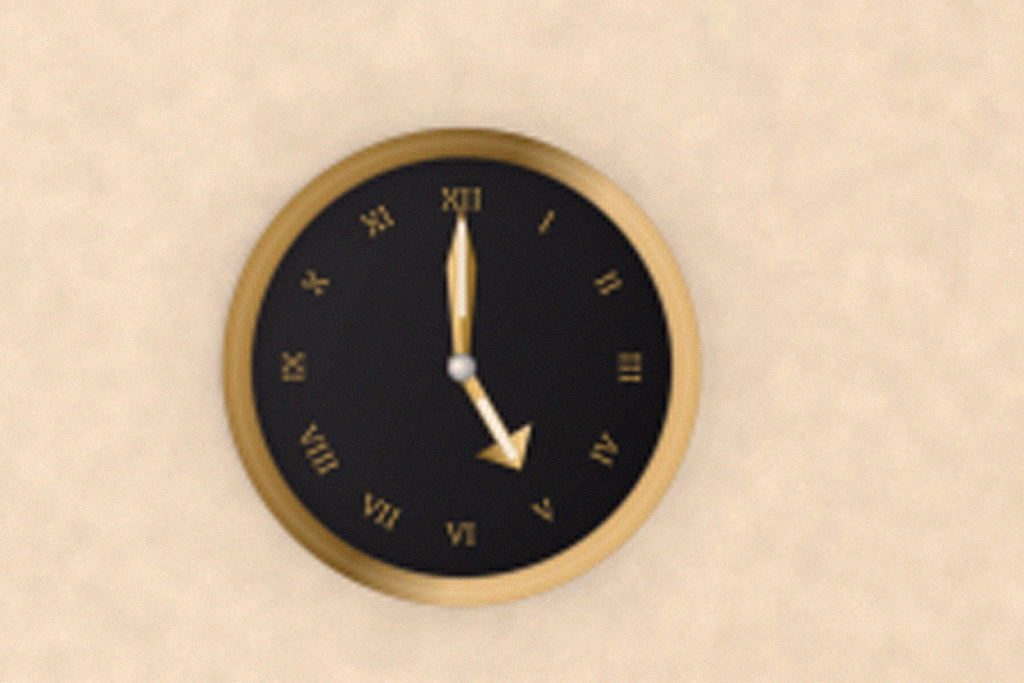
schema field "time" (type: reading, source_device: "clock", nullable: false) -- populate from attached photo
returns 5:00
